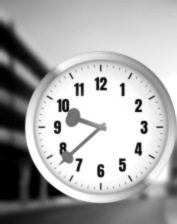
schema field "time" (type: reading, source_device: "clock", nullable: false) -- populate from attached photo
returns 9:38
